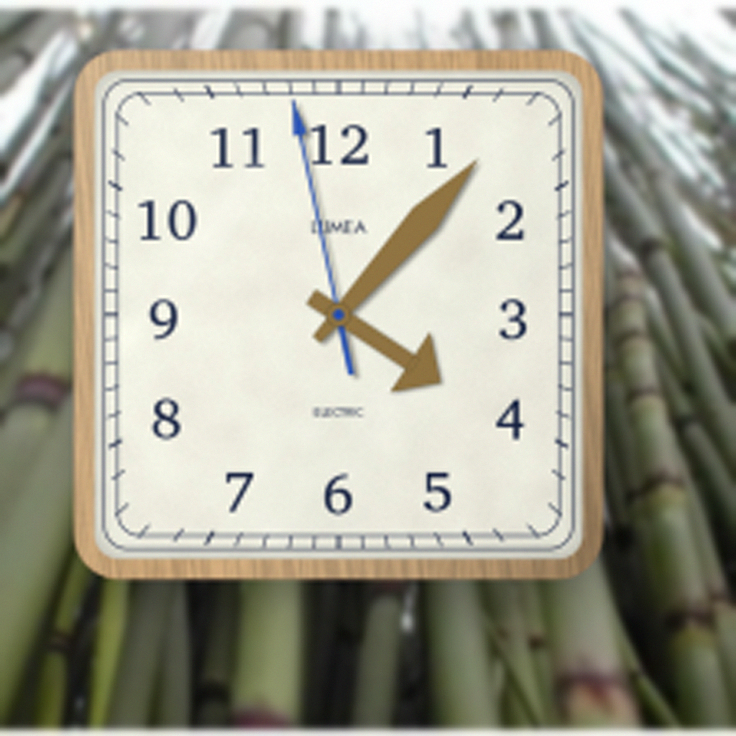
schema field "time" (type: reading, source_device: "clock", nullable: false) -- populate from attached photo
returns 4:06:58
